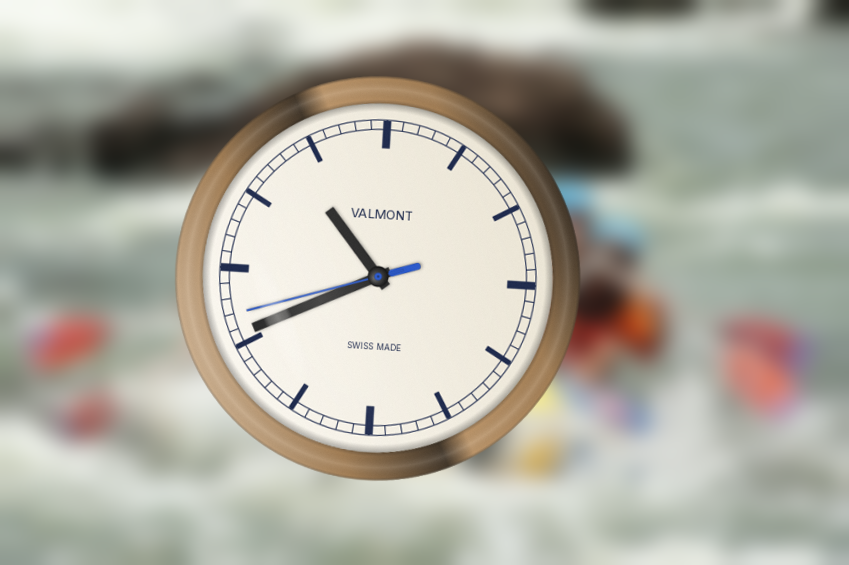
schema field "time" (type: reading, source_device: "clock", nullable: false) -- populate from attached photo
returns 10:40:42
